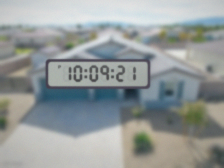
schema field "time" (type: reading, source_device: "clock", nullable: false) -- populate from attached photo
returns 10:09:21
